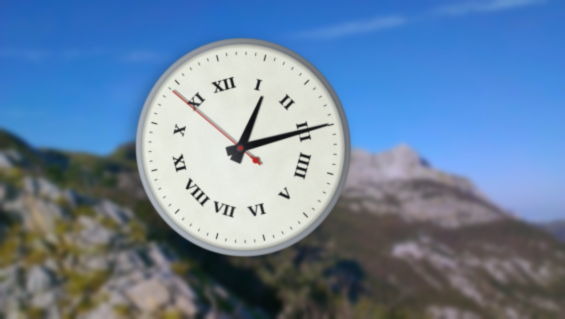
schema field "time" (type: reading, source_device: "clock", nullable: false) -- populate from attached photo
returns 1:14:54
